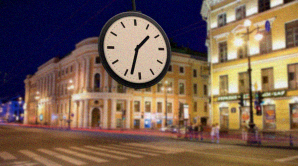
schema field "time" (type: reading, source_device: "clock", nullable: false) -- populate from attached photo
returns 1:33
